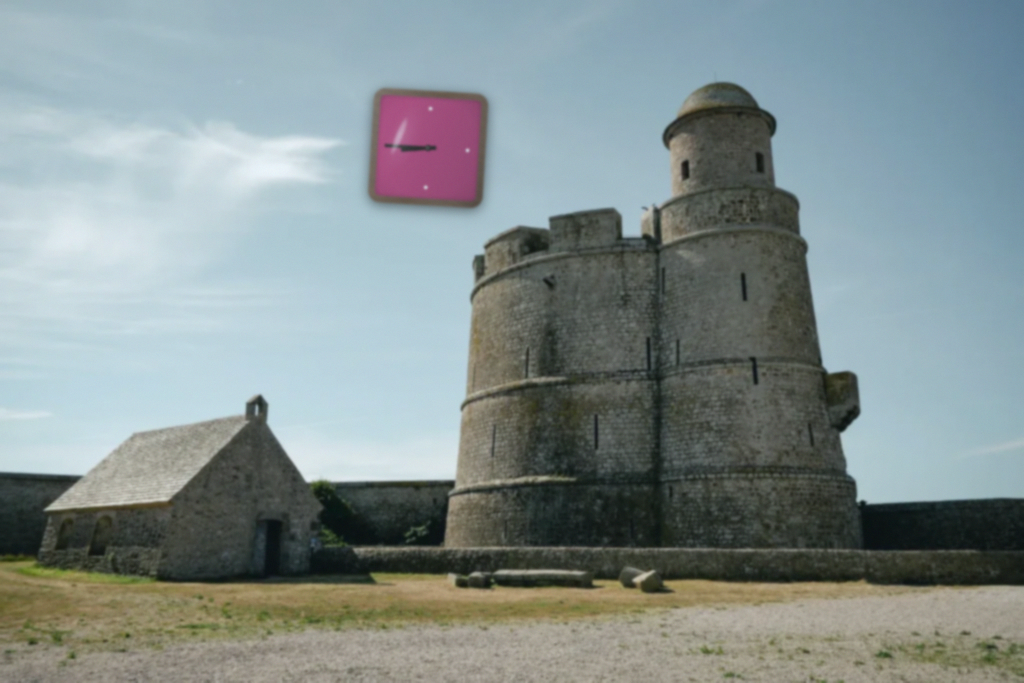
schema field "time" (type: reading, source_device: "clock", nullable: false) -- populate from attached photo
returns 8:45
